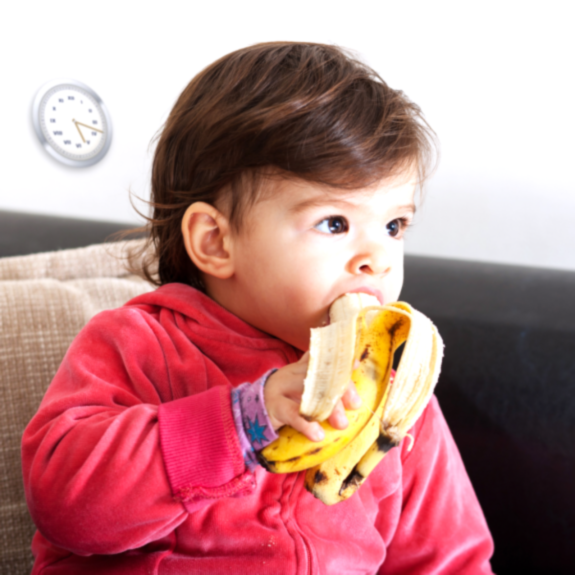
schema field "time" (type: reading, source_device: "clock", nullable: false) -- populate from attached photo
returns 5:18
